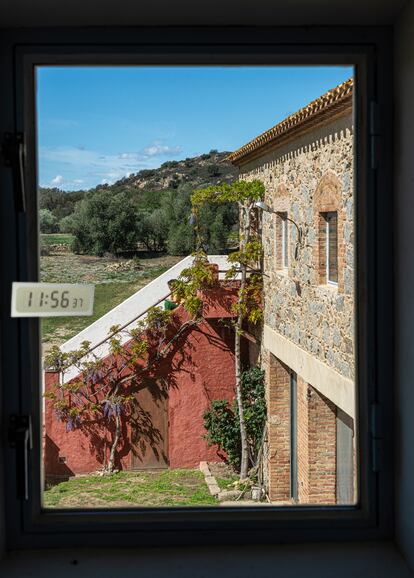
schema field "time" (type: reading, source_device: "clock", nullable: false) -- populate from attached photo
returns 11:56:37
